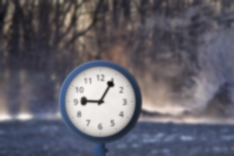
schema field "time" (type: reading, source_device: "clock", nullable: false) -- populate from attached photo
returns 9:05
